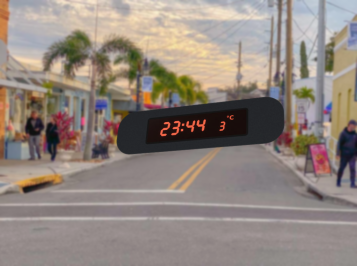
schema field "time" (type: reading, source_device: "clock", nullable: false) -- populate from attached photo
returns 23:44
